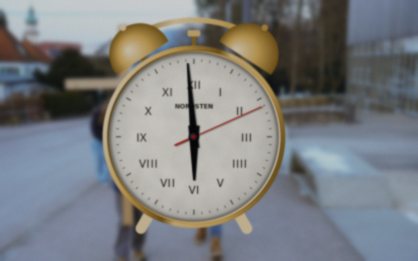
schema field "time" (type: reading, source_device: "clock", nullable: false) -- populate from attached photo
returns 5:59:11
